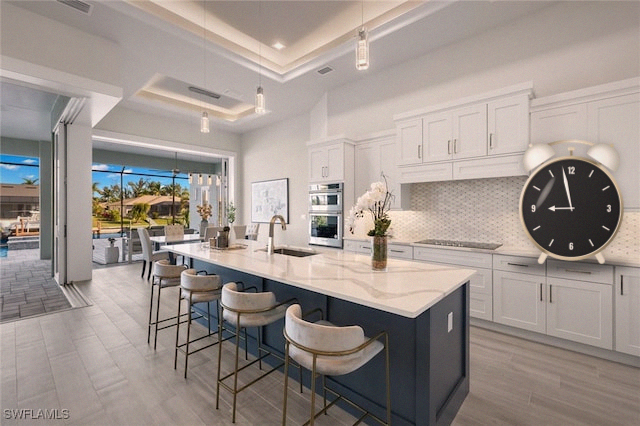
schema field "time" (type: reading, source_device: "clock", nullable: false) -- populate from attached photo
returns 8:58
